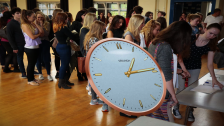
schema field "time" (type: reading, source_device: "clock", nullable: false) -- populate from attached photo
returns 1:14
